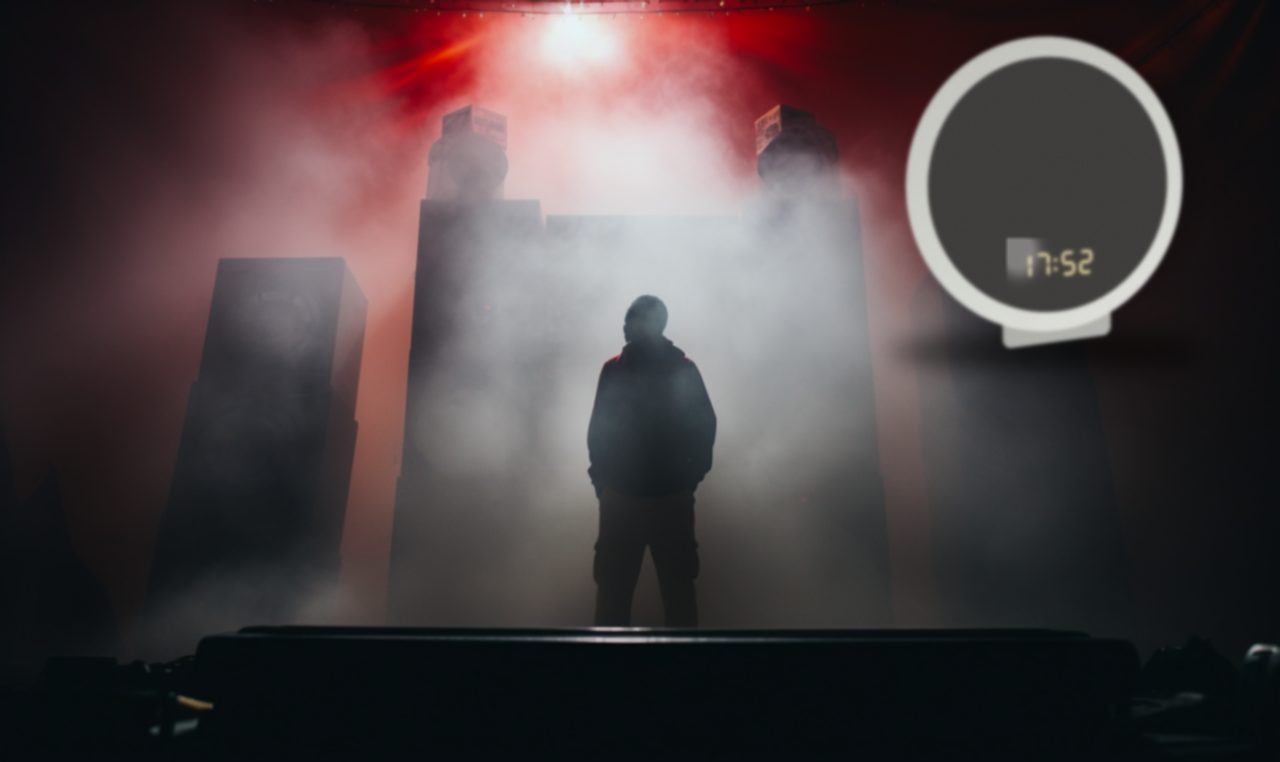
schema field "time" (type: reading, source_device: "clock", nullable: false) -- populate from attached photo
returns 17:52
